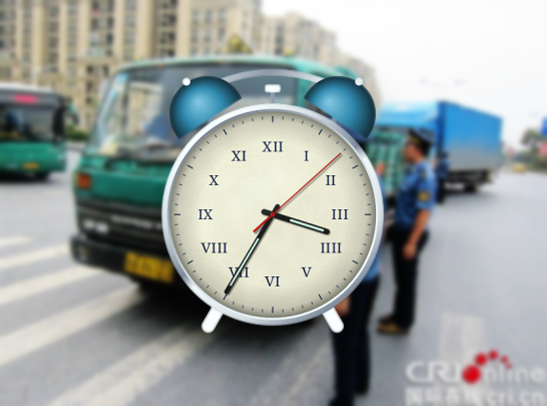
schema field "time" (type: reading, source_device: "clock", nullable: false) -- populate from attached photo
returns 3:35:08
